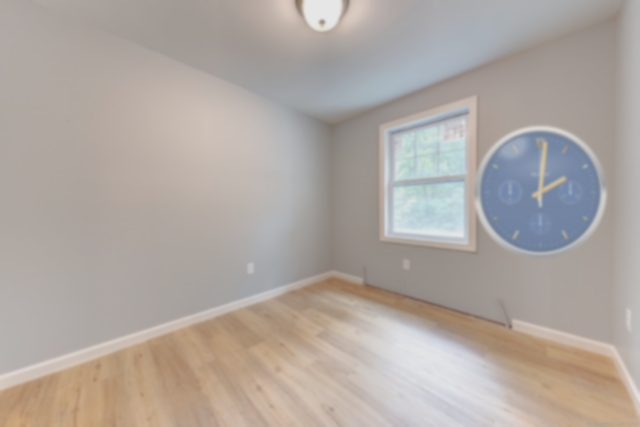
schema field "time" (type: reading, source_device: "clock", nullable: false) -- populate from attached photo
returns 2:01
